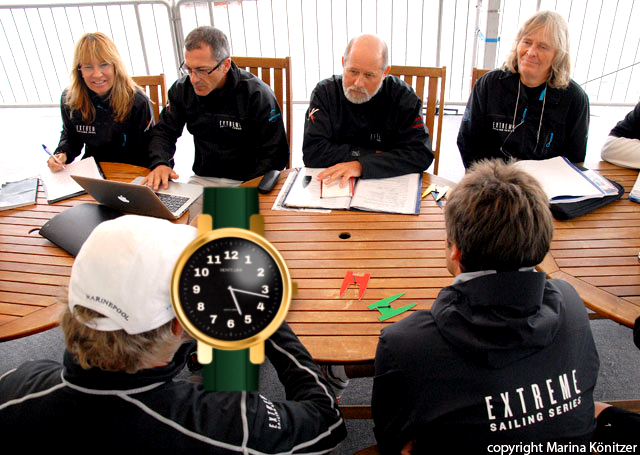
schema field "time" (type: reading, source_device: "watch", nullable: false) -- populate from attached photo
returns 5:17
